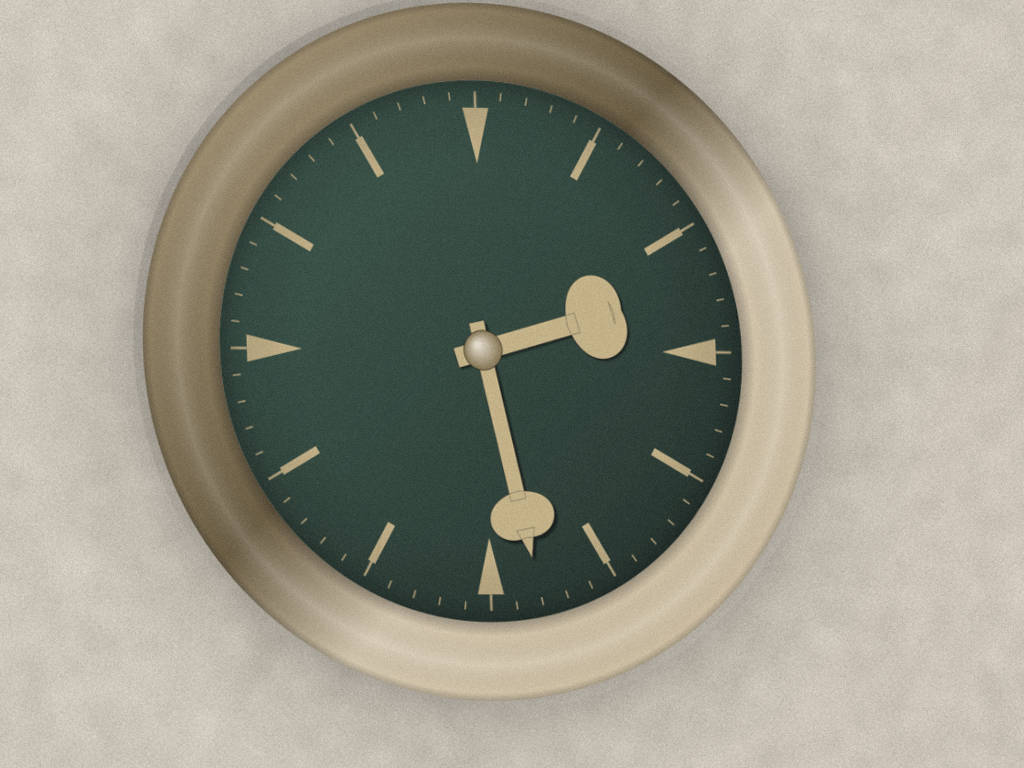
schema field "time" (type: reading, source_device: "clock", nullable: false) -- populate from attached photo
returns 2:28
